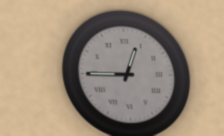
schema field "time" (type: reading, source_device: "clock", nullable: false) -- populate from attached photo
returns 12:45
